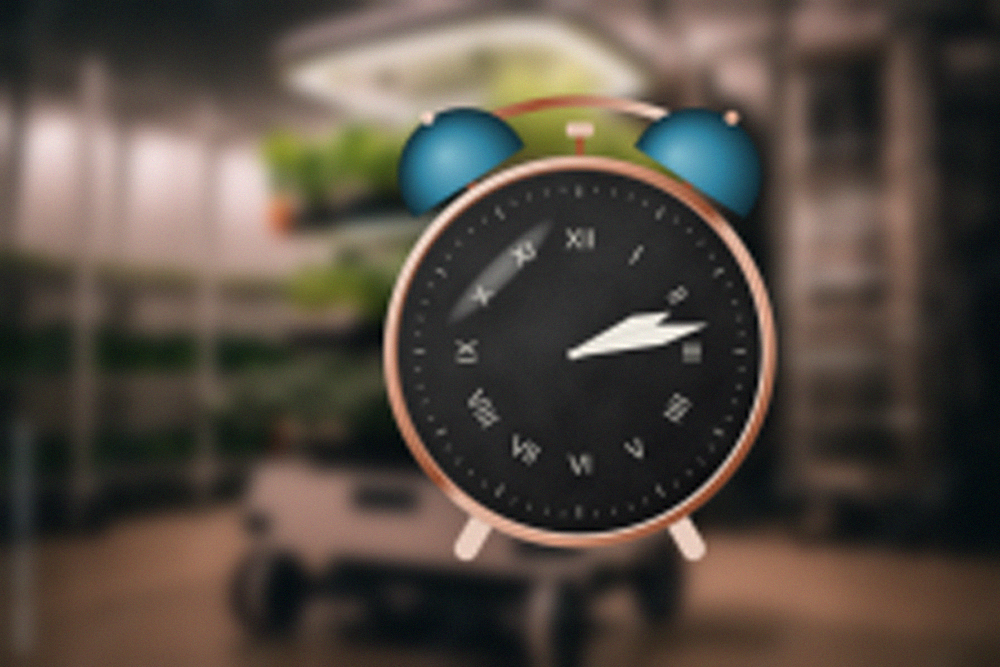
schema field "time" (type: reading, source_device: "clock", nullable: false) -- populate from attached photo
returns 2:13
